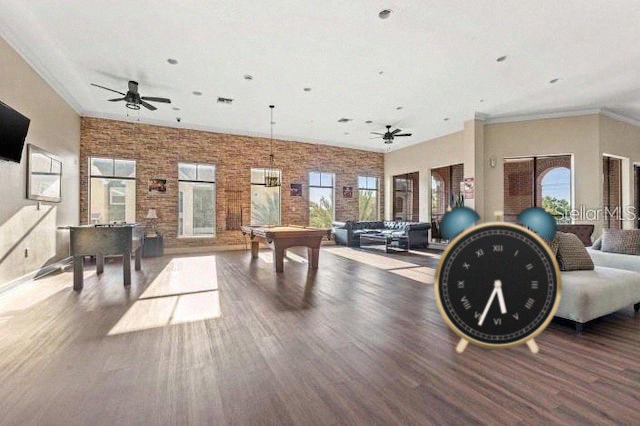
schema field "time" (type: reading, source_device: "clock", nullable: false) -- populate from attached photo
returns 5:34
